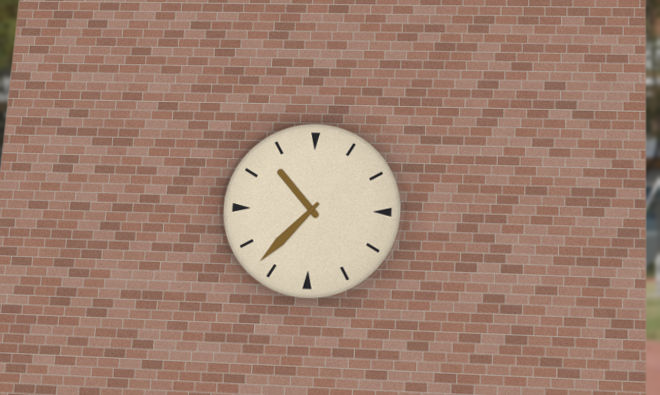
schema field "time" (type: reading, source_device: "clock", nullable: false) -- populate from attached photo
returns 10:37
